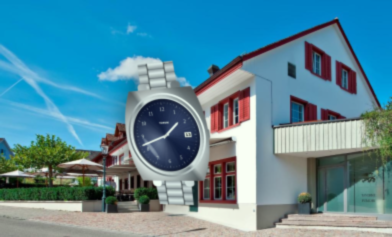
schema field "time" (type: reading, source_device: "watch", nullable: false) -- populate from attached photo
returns 1:42
